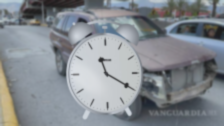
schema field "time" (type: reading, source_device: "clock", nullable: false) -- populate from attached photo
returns 11:20
